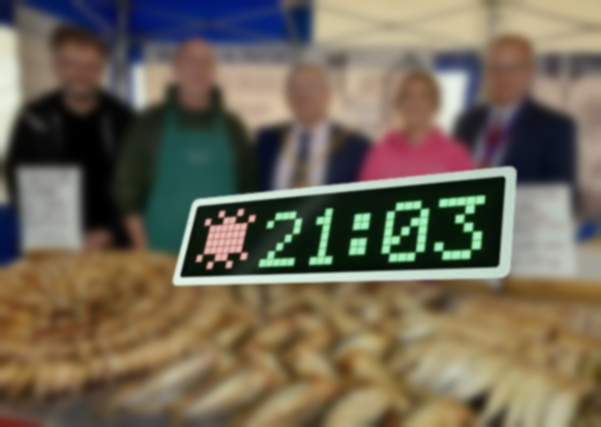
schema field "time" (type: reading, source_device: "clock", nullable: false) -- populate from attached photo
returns 21:03
